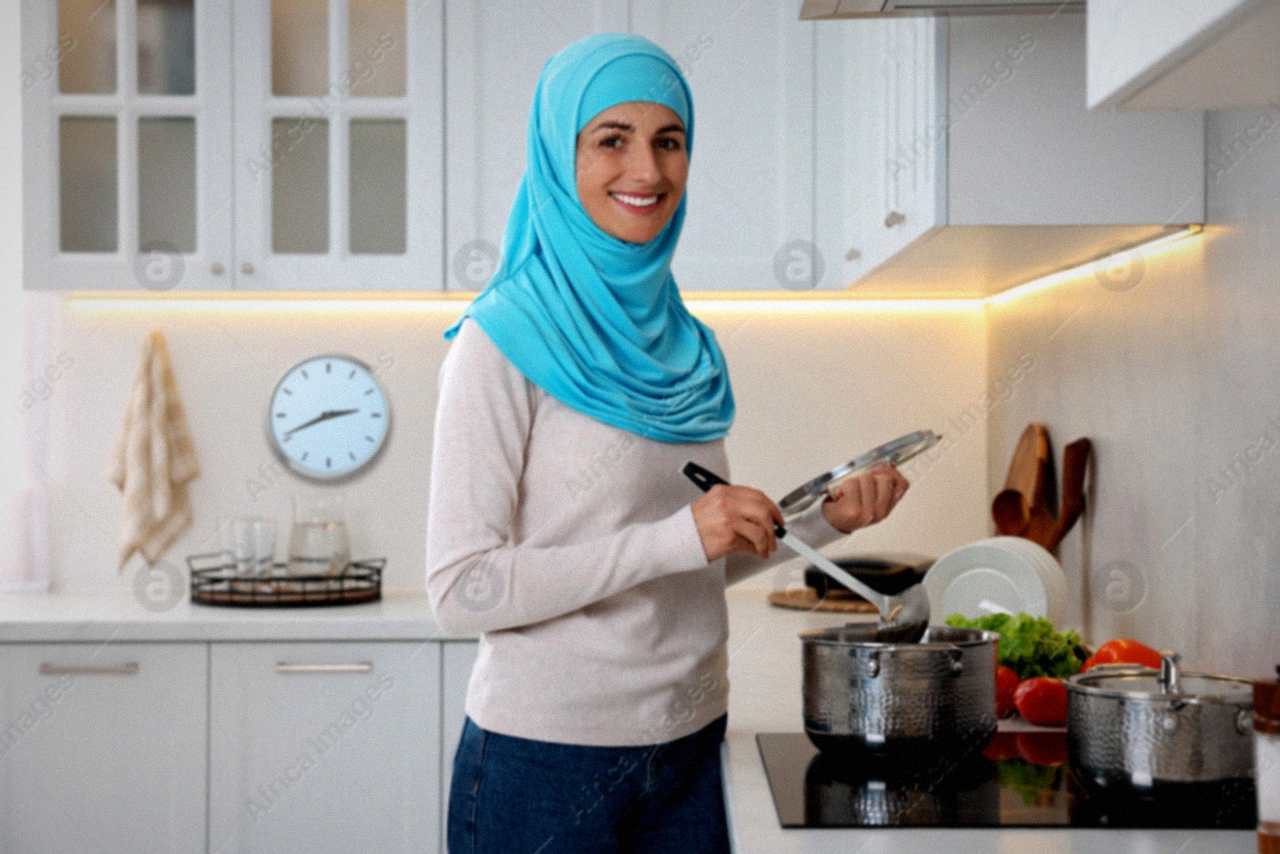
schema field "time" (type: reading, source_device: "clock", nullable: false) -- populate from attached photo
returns 2:41
